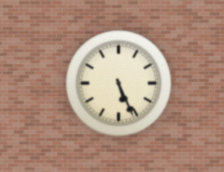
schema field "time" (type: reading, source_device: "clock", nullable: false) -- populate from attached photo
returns 5:26
